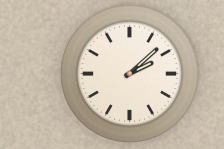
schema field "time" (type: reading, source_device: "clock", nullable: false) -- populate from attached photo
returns 2:08
